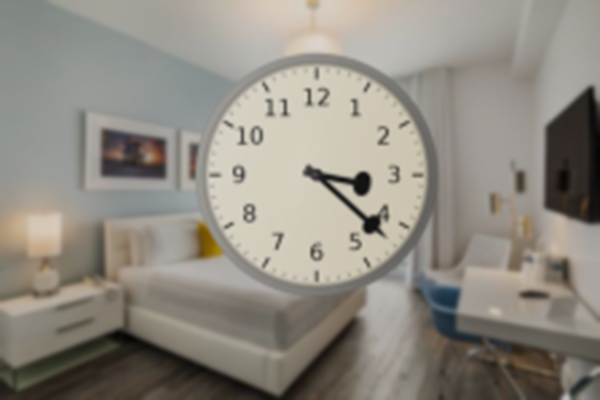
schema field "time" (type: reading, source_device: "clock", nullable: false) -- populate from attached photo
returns 3:22
